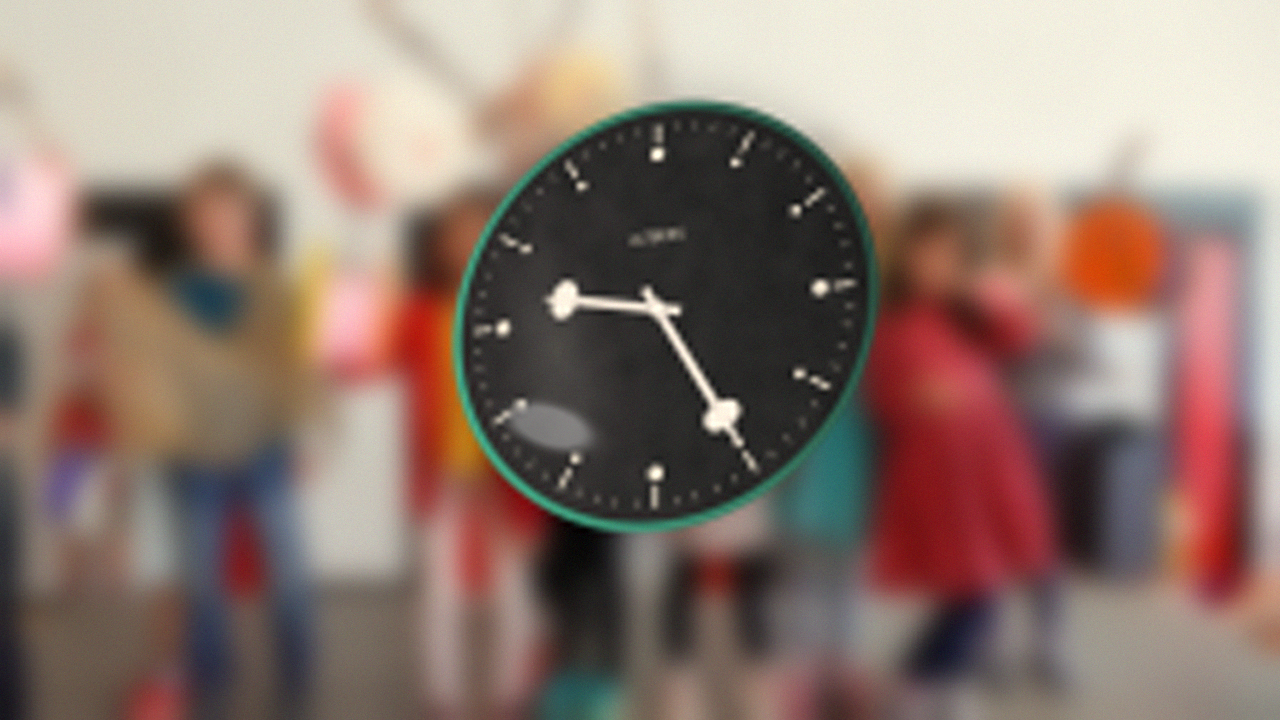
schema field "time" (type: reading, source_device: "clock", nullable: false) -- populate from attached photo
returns 9:25
